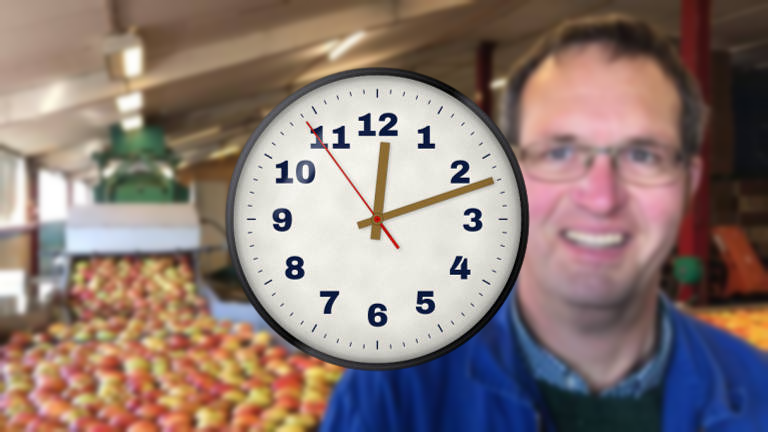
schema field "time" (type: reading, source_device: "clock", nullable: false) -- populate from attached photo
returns 12:11:54
